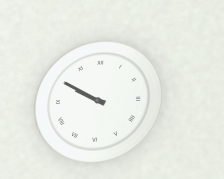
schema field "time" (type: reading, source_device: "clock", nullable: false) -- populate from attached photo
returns 9:50
